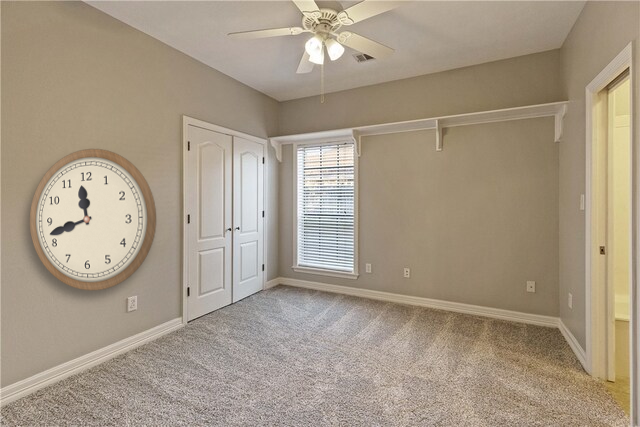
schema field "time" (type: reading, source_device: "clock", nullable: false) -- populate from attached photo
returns 11:42
